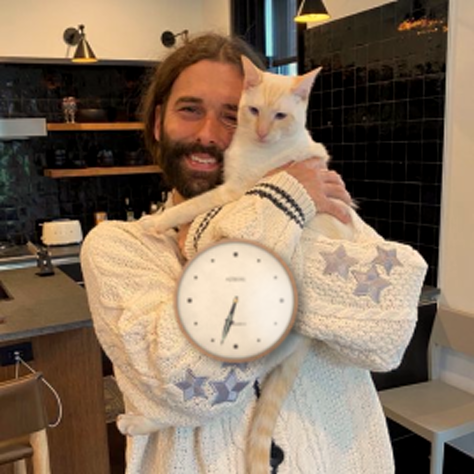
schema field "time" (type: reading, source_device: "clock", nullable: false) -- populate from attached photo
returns 6:33
